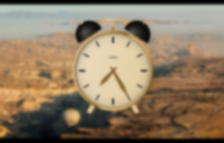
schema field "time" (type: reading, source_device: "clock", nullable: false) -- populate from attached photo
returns 7:25
